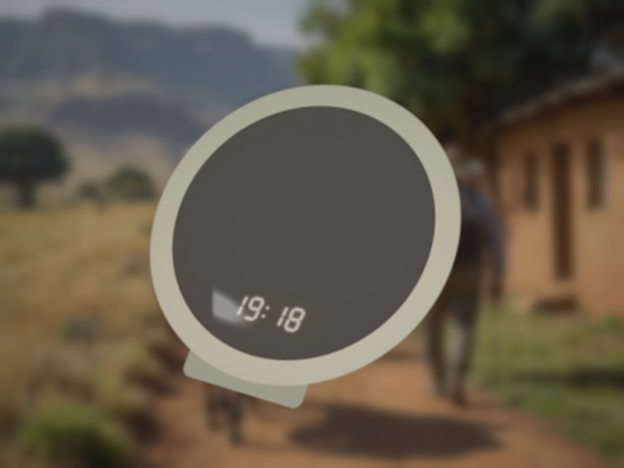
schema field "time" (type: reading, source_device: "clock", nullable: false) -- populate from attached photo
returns 19:18
